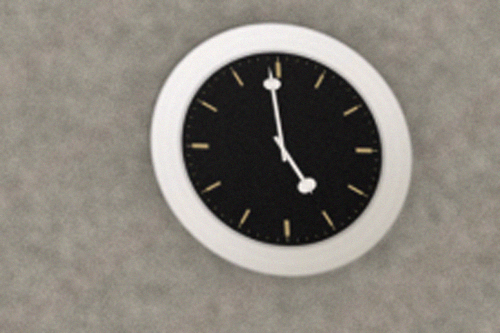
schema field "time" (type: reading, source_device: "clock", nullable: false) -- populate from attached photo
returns 4:59
